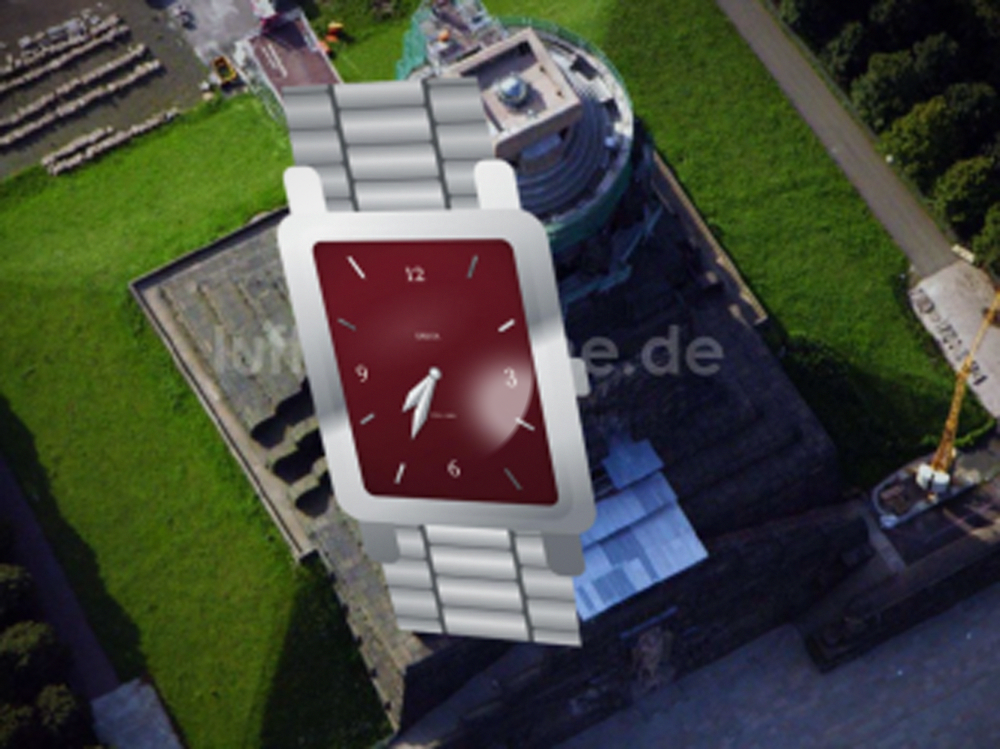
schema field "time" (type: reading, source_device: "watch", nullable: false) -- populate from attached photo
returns 7:35
